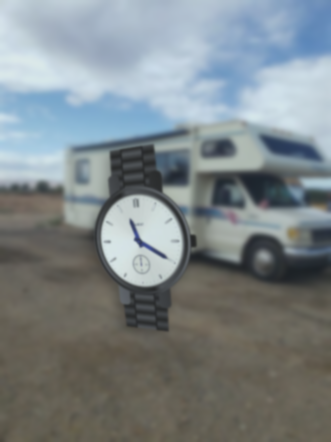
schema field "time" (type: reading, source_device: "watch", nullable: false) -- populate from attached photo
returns 11:20
